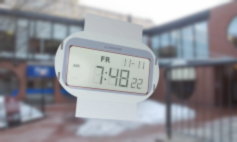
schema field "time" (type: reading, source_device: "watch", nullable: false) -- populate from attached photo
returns 7:48:22
